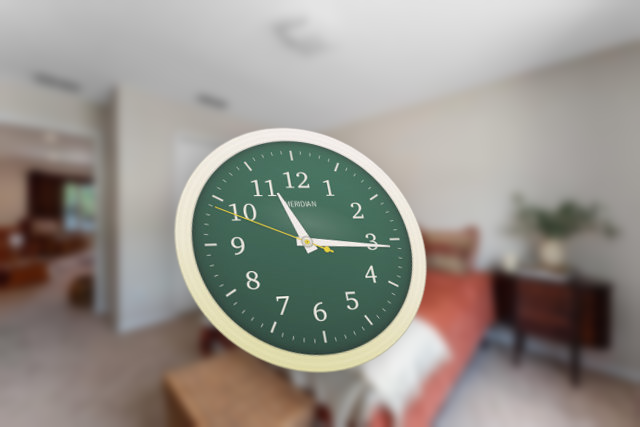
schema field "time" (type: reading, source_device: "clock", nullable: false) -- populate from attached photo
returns 11:15:49
